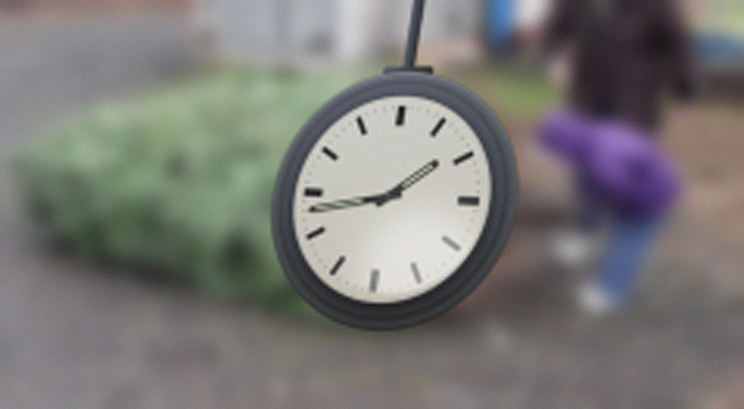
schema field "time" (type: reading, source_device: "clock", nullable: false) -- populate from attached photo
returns 1:43
